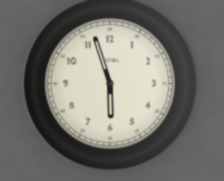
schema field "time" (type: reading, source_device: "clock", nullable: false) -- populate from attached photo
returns 5:57
